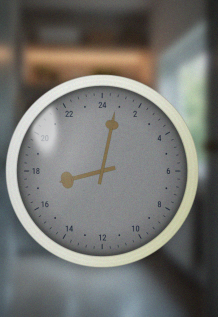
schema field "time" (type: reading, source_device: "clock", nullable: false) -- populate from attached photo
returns 17:02
